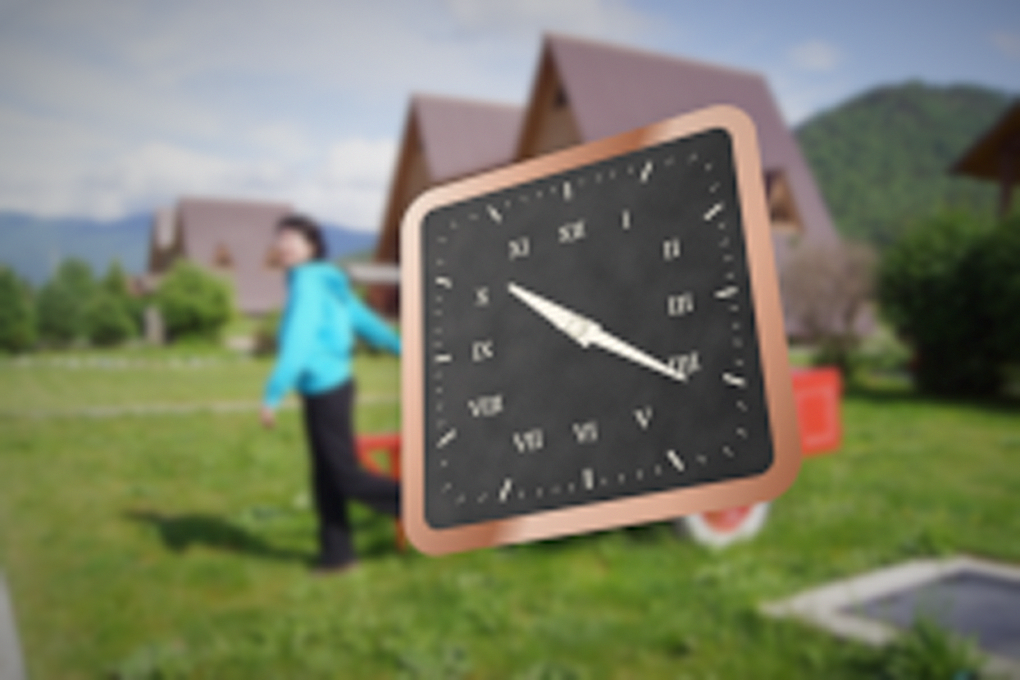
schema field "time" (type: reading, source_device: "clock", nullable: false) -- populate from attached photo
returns 10:21
